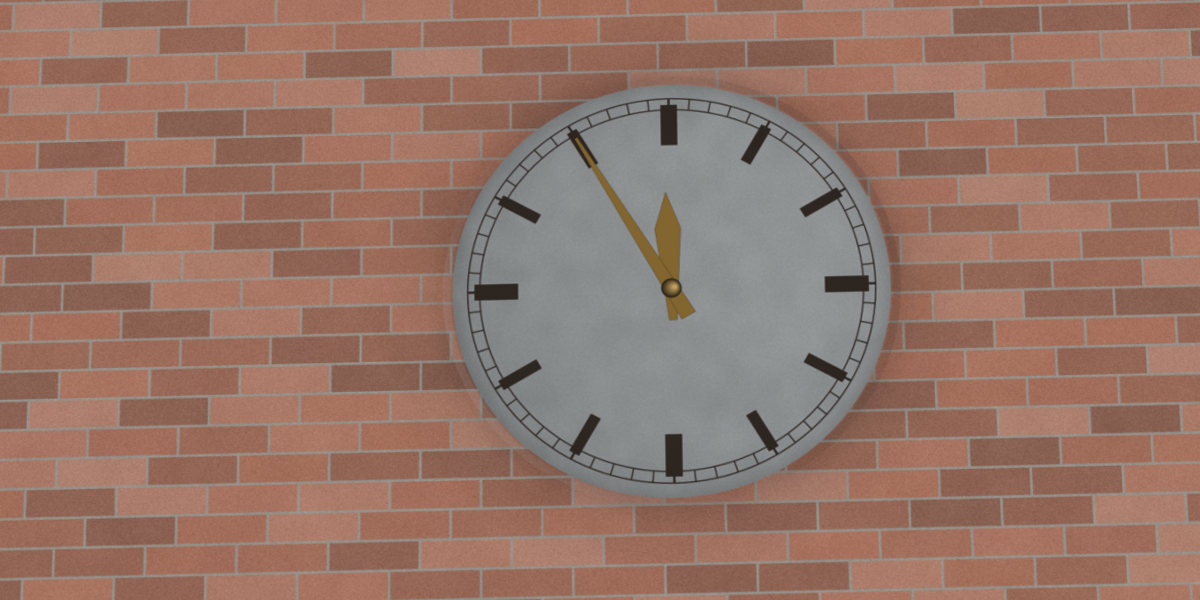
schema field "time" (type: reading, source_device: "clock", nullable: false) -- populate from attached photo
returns 11:55
